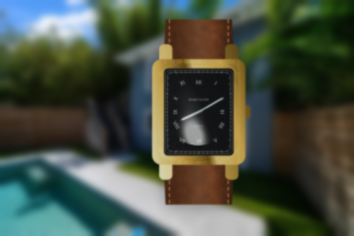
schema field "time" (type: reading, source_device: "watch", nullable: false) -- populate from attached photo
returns 8:10
